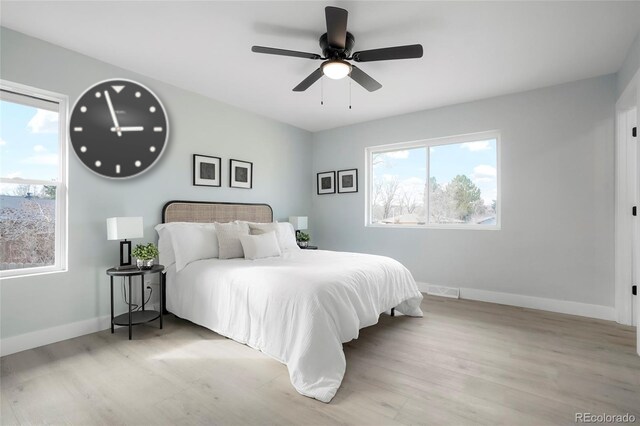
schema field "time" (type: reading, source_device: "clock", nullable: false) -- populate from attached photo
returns 2:57
